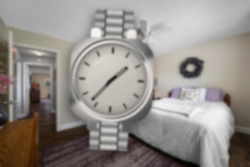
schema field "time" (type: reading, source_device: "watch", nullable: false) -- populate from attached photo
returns 1:37
